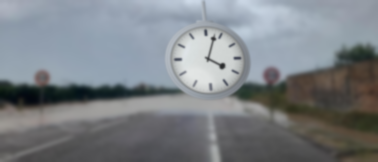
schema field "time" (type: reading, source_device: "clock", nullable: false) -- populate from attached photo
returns 4:03
